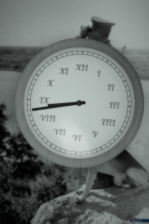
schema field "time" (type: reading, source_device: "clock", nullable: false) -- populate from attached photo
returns 8:43
